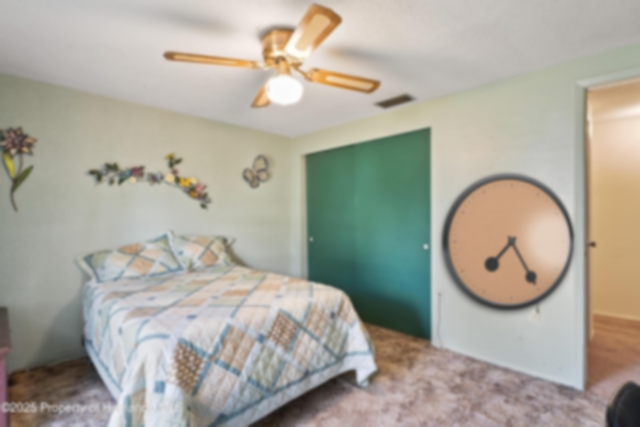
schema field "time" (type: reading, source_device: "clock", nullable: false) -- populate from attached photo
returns 7:25
